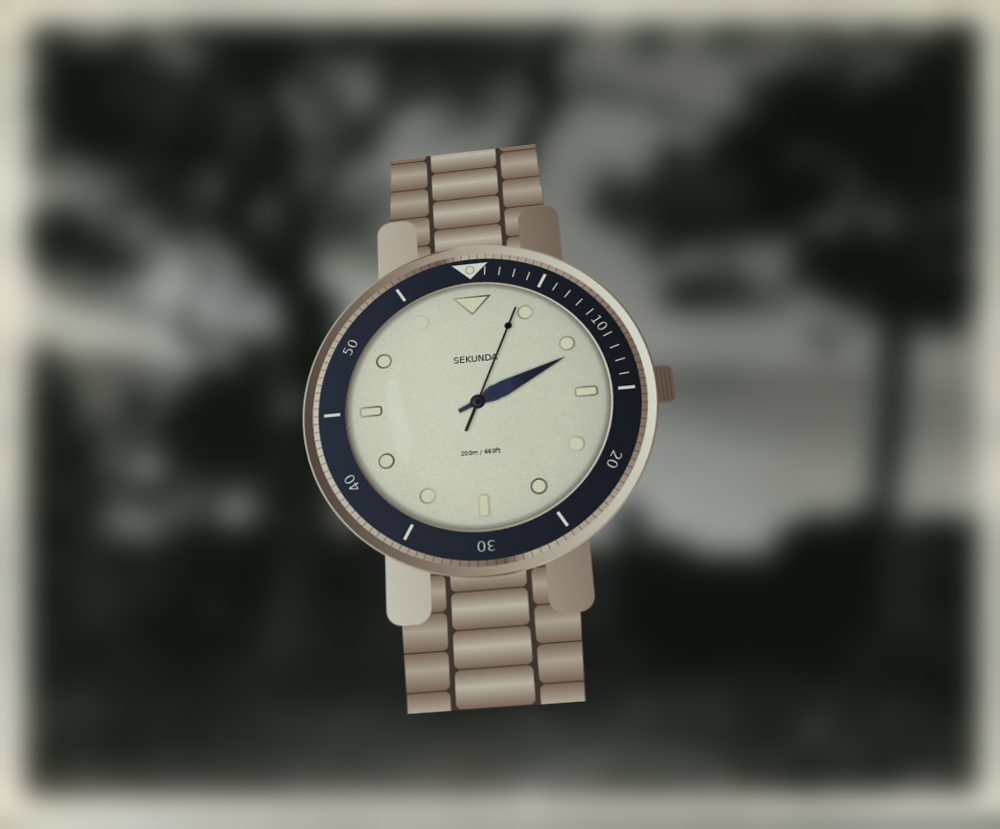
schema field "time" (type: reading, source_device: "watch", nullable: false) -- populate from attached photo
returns 2:11:04
